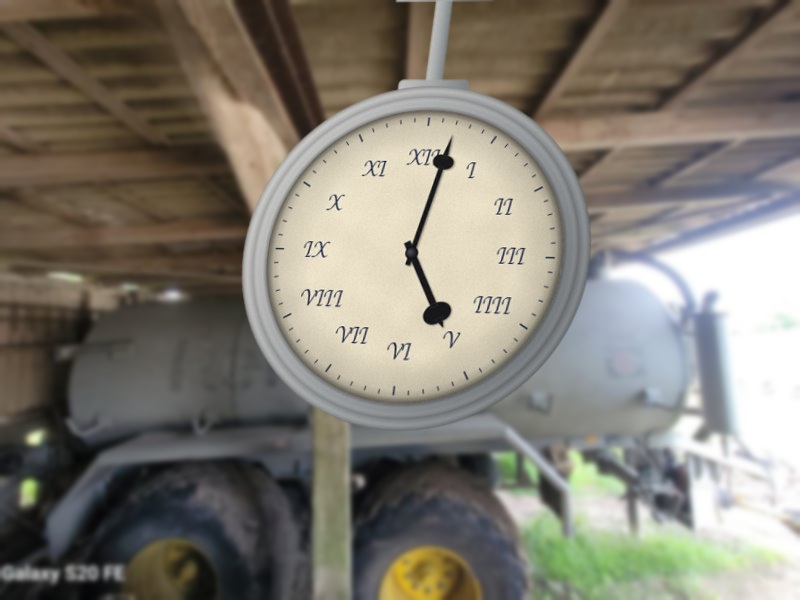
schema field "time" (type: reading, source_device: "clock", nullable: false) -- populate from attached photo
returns 5:02
